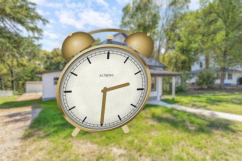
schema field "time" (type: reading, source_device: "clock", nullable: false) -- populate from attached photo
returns 2:30
